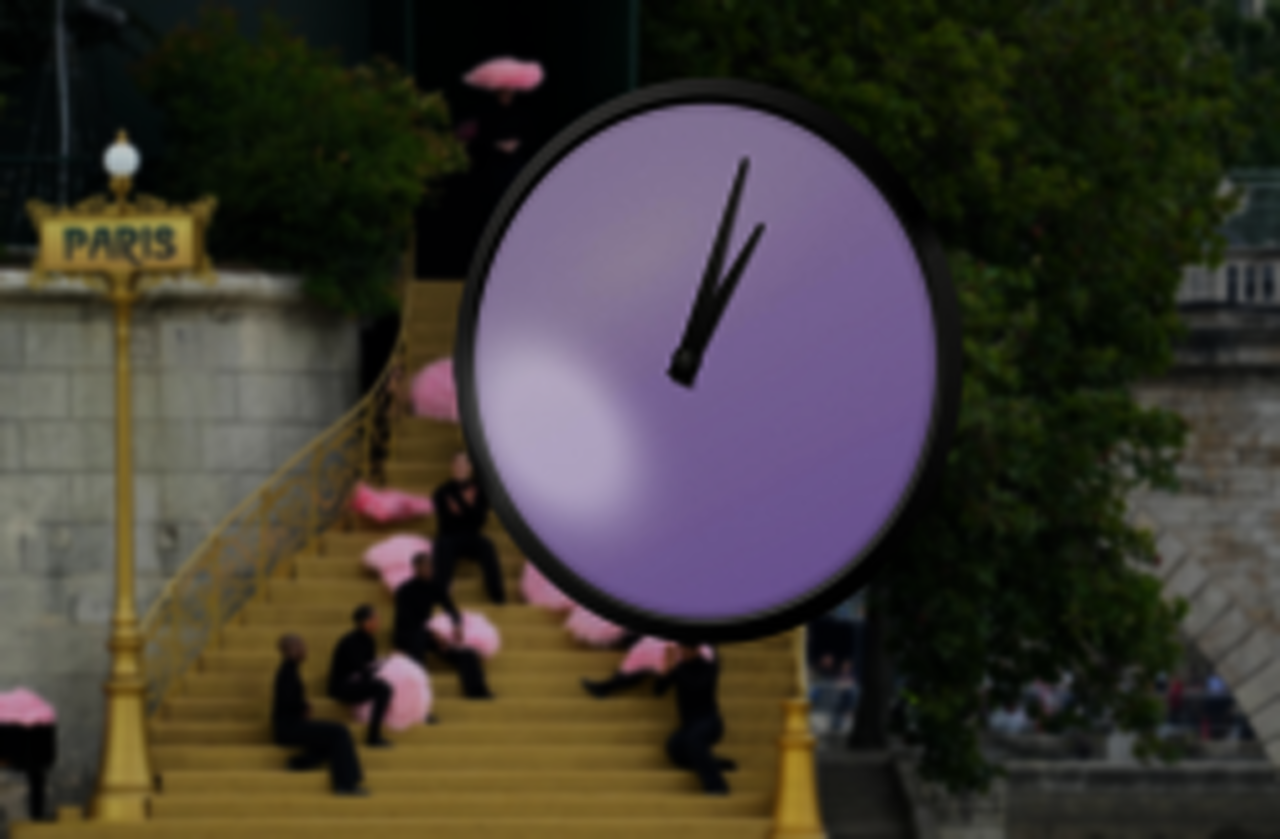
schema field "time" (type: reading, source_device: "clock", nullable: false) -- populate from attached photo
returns 1:03
